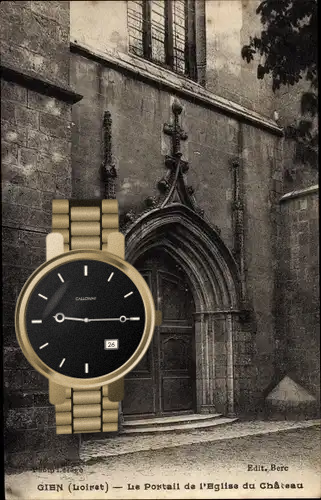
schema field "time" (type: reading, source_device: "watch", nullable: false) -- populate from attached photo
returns 9:15
